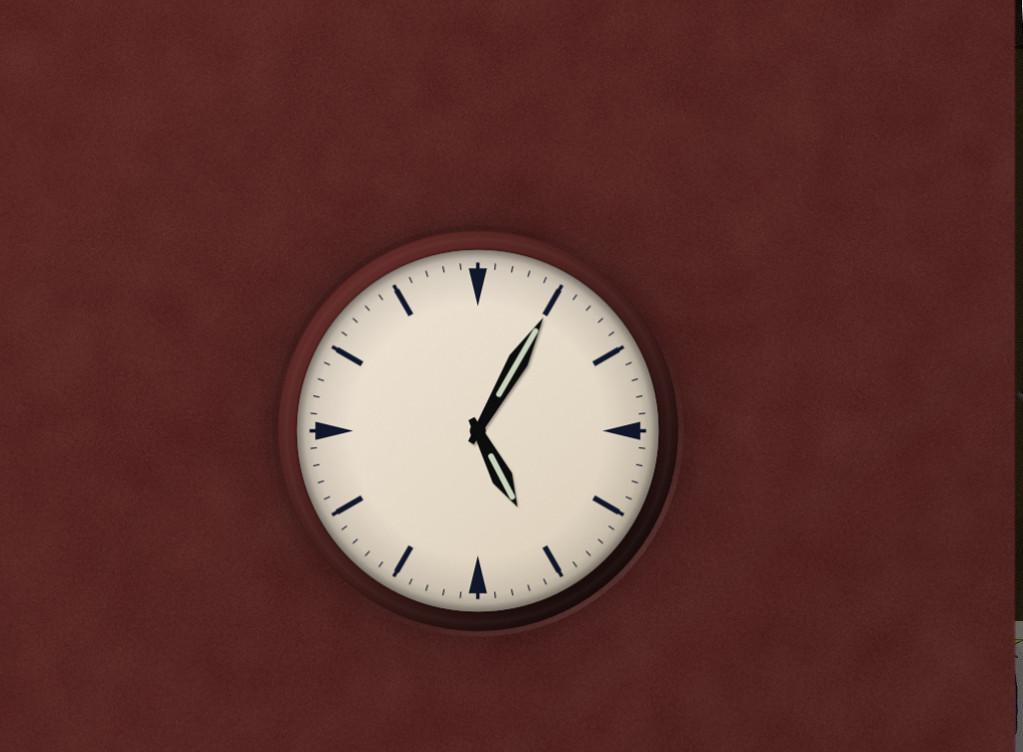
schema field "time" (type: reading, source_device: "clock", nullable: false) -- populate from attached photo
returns 5:05
